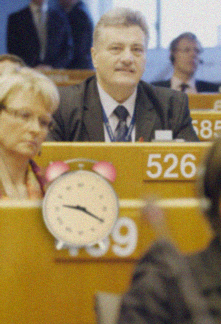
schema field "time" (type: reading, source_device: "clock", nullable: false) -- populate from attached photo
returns 9:20
